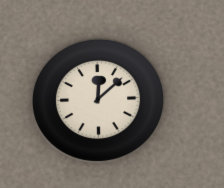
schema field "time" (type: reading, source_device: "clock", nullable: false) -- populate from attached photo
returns 12:08
